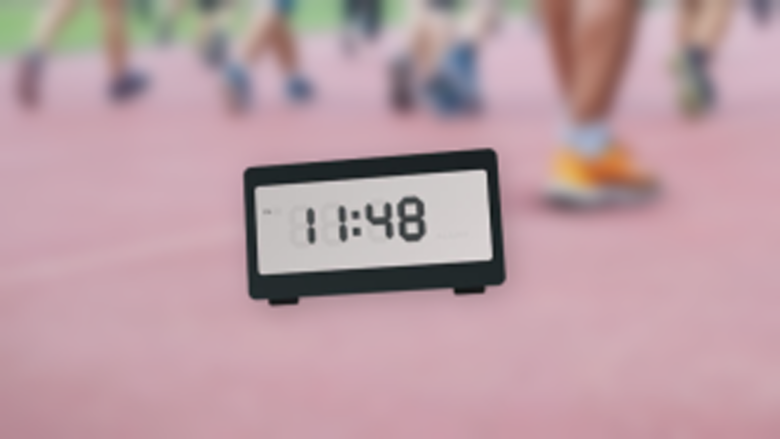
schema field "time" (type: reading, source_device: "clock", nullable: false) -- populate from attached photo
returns 11:48
